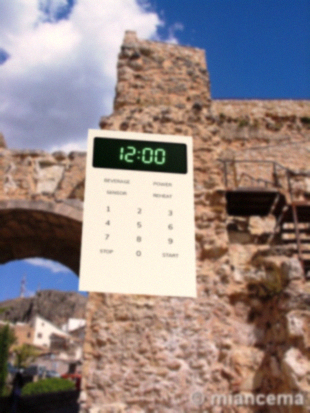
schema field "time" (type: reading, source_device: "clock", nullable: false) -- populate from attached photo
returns 12:00
